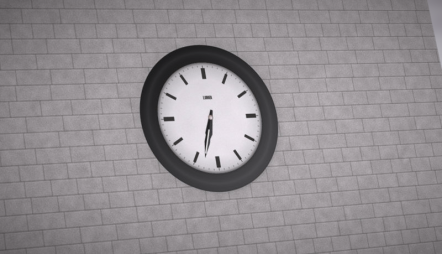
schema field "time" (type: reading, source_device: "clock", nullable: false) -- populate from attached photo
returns 6:33
